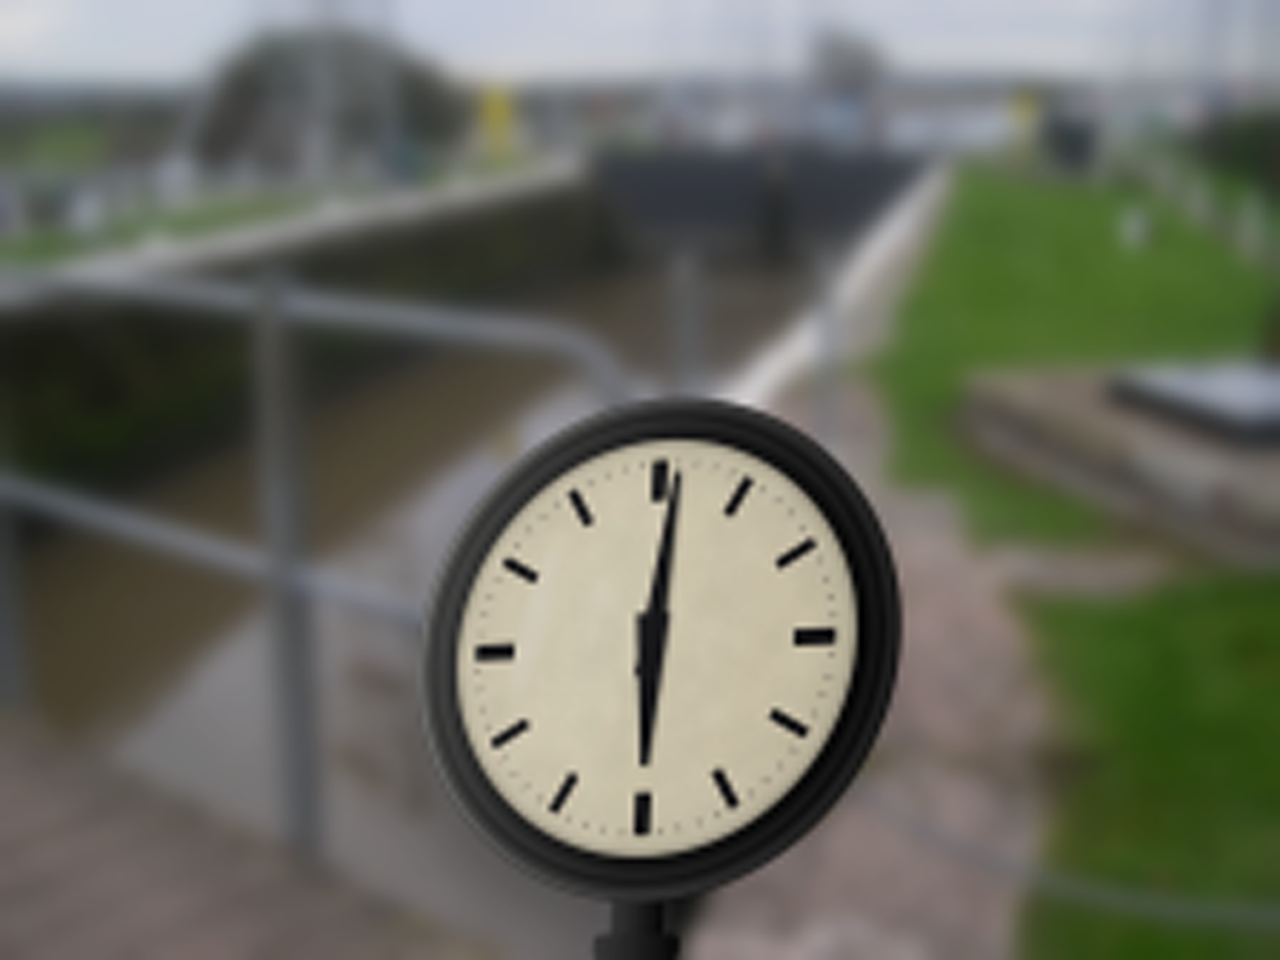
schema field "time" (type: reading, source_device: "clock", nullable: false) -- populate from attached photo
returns 6:01
